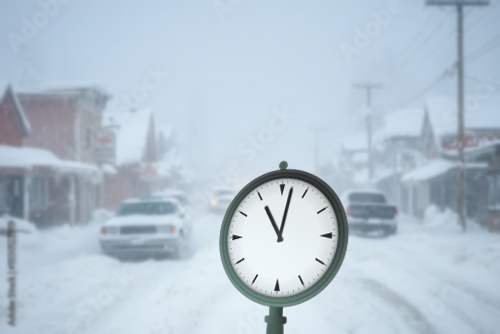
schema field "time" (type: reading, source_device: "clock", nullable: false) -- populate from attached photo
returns 11:02
